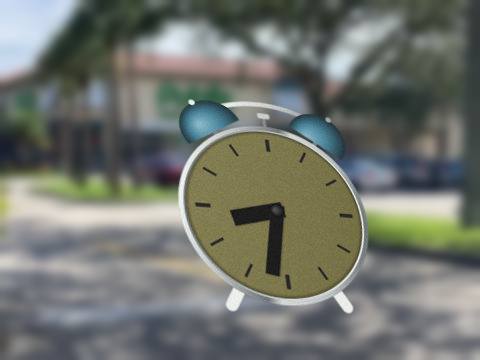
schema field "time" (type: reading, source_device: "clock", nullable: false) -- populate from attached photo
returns 8:32
